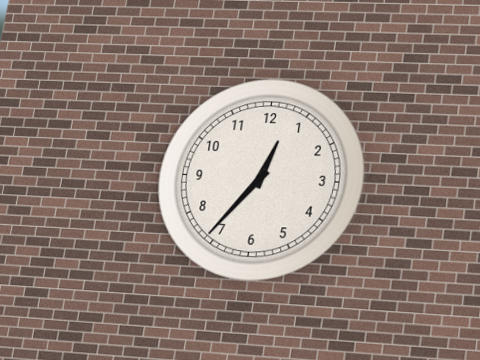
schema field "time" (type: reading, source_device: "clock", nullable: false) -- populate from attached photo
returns 12:36
